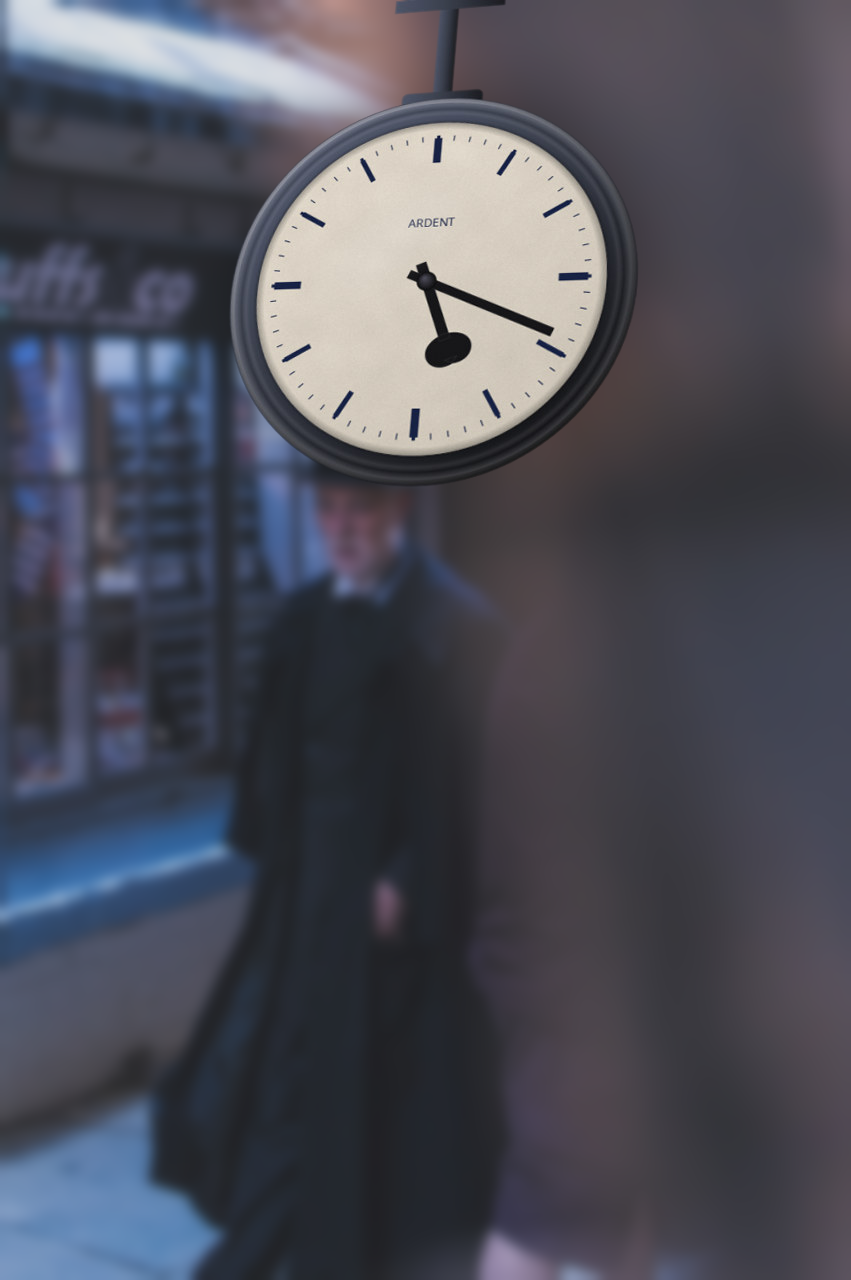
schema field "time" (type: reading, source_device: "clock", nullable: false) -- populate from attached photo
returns 5:19
